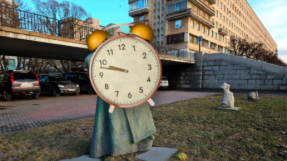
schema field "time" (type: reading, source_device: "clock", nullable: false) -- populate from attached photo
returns 9:48
